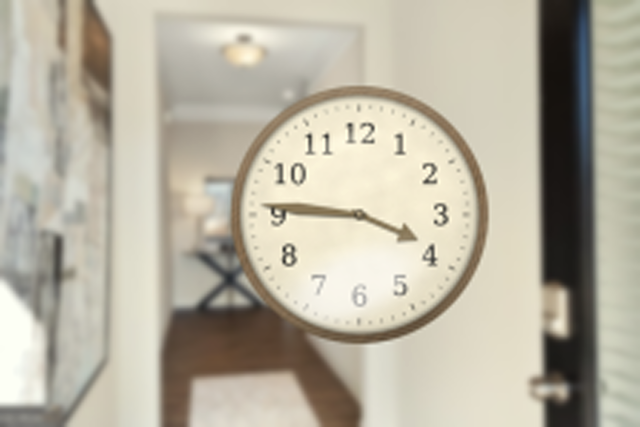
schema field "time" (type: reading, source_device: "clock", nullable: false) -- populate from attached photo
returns 3:46
